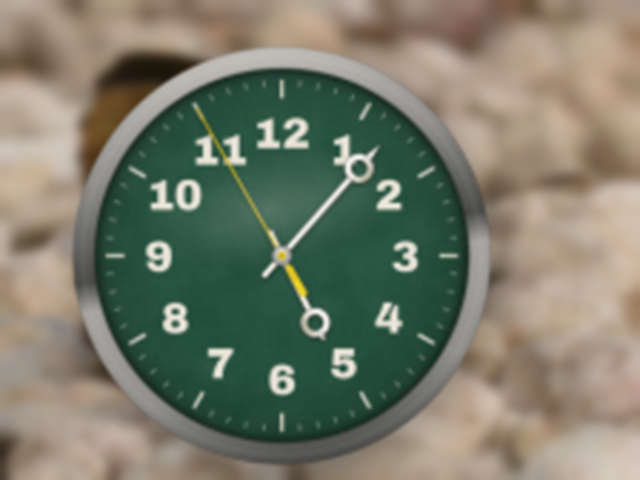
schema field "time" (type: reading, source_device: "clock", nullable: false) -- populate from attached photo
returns 5:06:55
